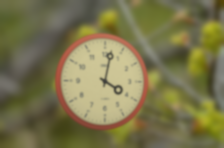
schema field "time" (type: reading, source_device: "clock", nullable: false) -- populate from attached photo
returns 4:02
